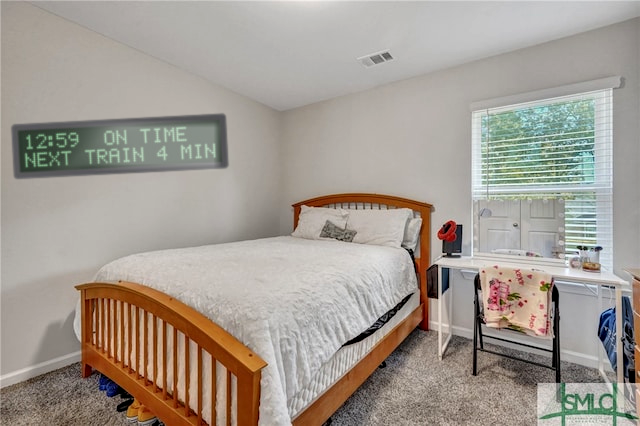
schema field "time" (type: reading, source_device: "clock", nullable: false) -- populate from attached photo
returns 12:59
